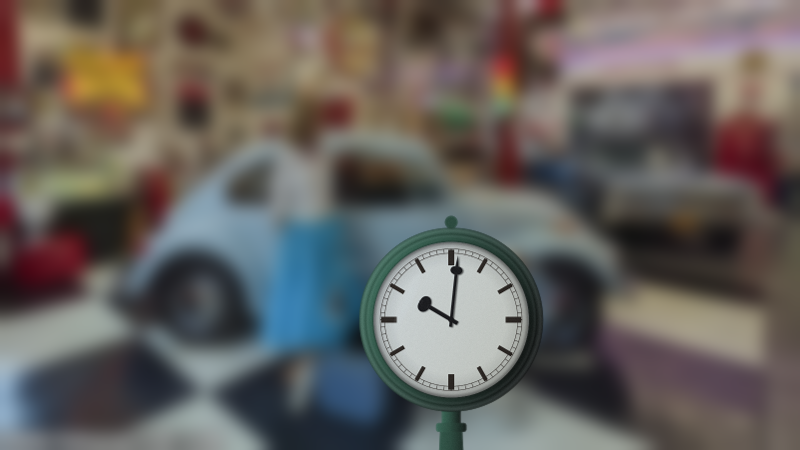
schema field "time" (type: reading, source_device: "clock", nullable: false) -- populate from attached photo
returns 10:01
